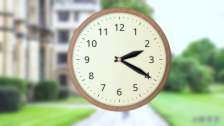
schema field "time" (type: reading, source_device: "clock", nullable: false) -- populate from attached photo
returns 2:20
